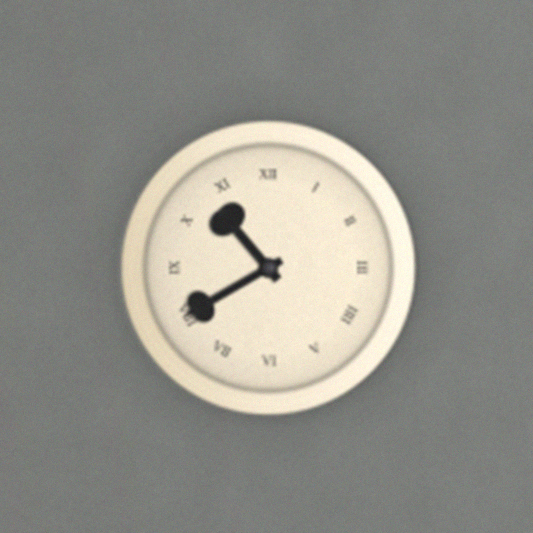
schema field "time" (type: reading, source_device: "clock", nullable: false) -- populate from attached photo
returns 10:40
